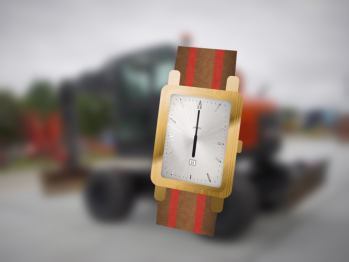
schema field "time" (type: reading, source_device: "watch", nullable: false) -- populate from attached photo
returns 6:00
